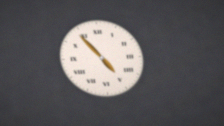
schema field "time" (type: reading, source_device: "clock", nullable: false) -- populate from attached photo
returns 4:54
